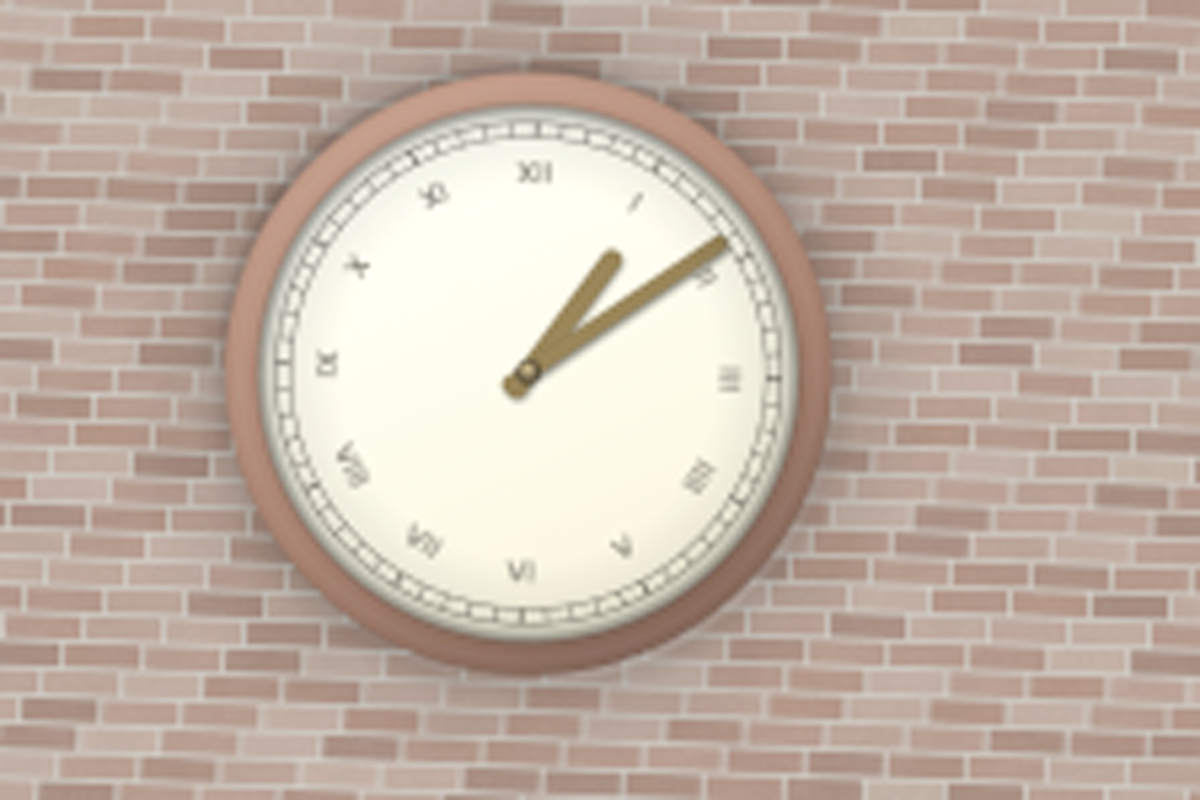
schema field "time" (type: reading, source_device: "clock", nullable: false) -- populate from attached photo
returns 1:09
